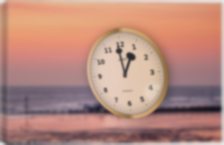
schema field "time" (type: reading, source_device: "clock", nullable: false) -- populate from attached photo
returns 12:59
